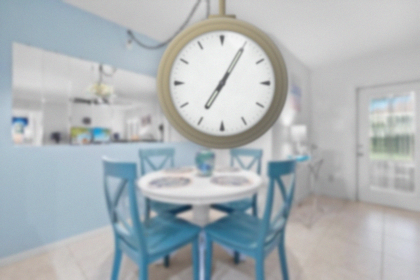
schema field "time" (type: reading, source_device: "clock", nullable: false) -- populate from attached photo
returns 7:05
